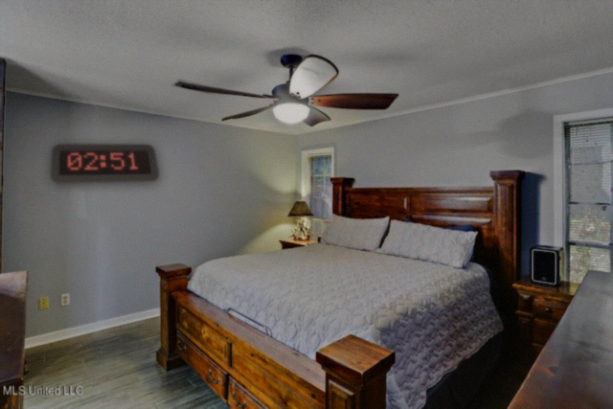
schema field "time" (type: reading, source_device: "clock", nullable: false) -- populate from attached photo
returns 2:51
